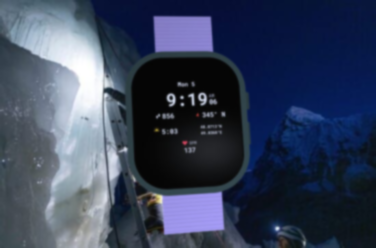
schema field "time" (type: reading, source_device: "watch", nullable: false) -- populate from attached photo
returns 9:19
